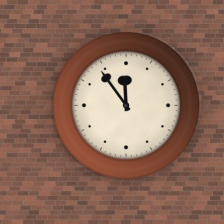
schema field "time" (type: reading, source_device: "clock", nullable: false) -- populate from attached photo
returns 11:54
